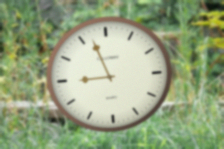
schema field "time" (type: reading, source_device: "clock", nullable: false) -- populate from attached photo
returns 8:57
